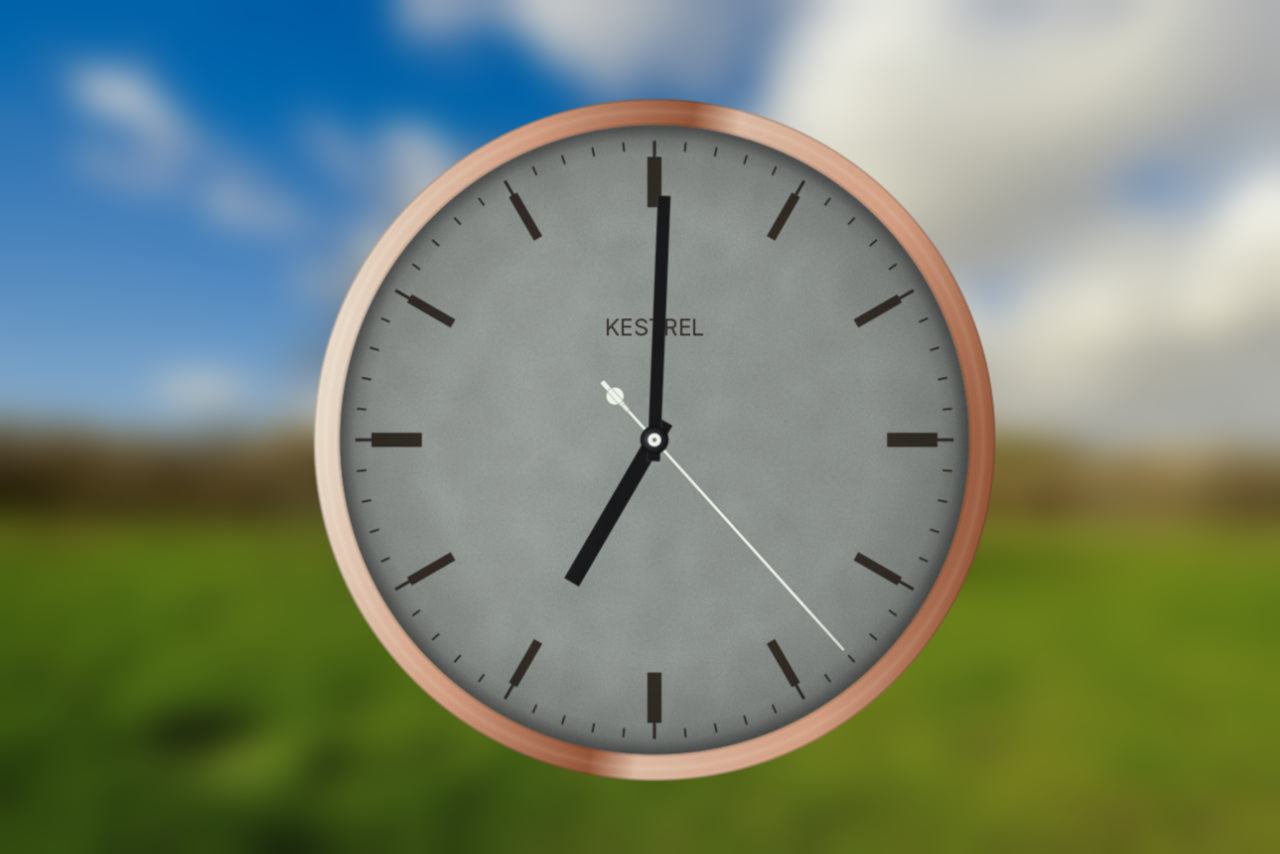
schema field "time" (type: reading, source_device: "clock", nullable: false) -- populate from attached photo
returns 7:00:23
